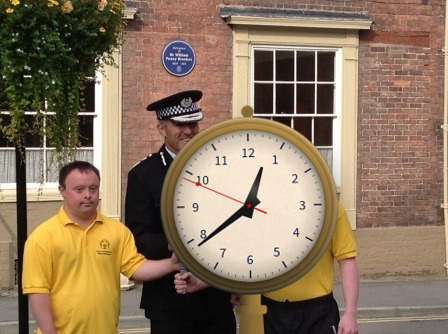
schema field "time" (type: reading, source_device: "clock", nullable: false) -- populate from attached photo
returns 12:38:49
